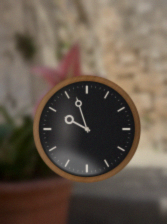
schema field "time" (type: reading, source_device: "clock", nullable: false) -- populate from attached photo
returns 9:57
